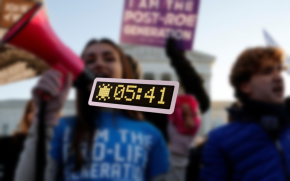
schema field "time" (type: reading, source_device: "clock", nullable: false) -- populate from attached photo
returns 5:41
